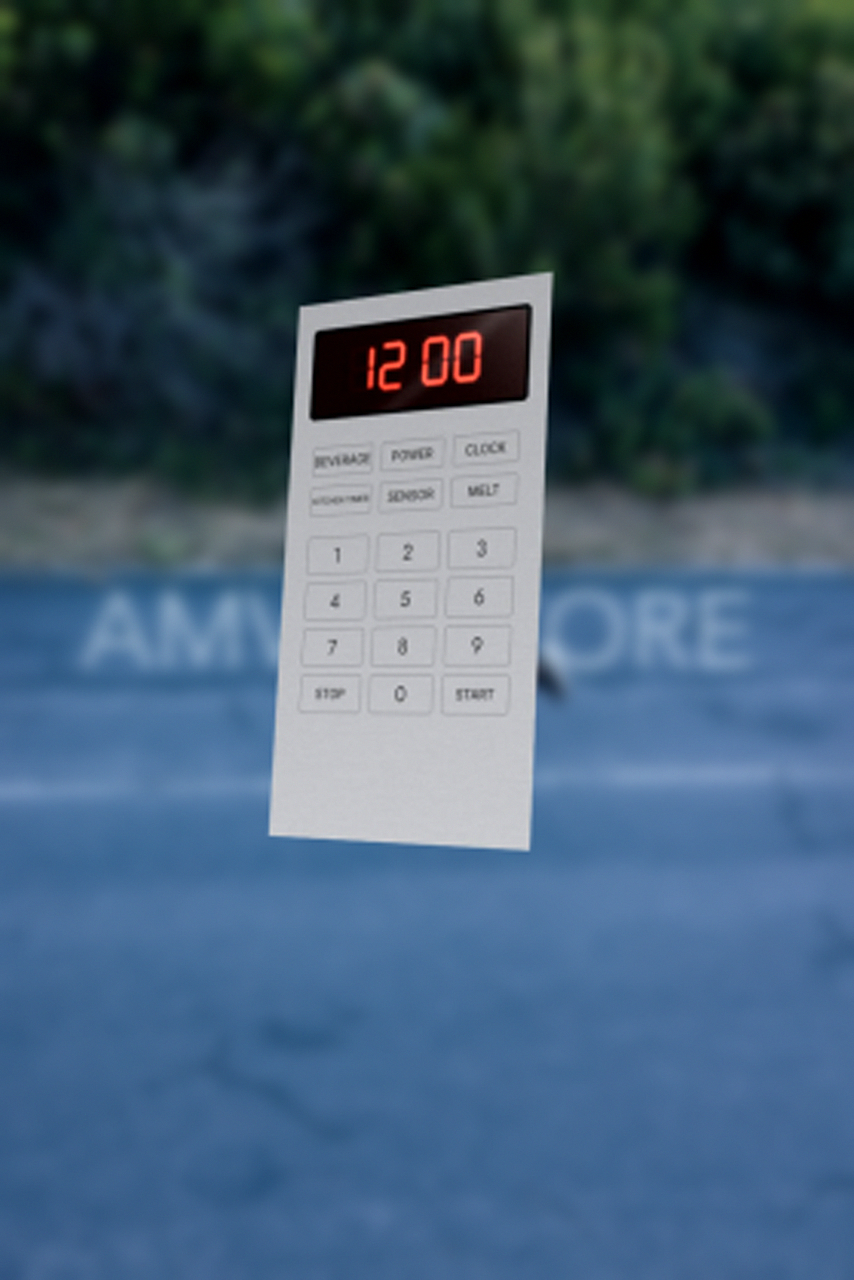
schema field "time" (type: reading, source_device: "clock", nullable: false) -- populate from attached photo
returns 12:00
